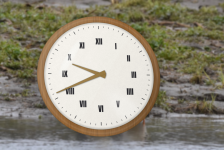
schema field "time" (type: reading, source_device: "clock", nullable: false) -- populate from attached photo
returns 9:41
